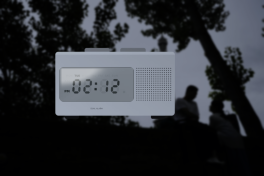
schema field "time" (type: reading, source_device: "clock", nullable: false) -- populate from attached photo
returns 2:12
